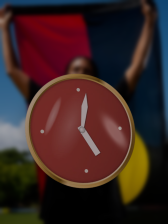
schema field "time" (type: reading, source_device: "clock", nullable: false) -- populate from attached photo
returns 5:02
